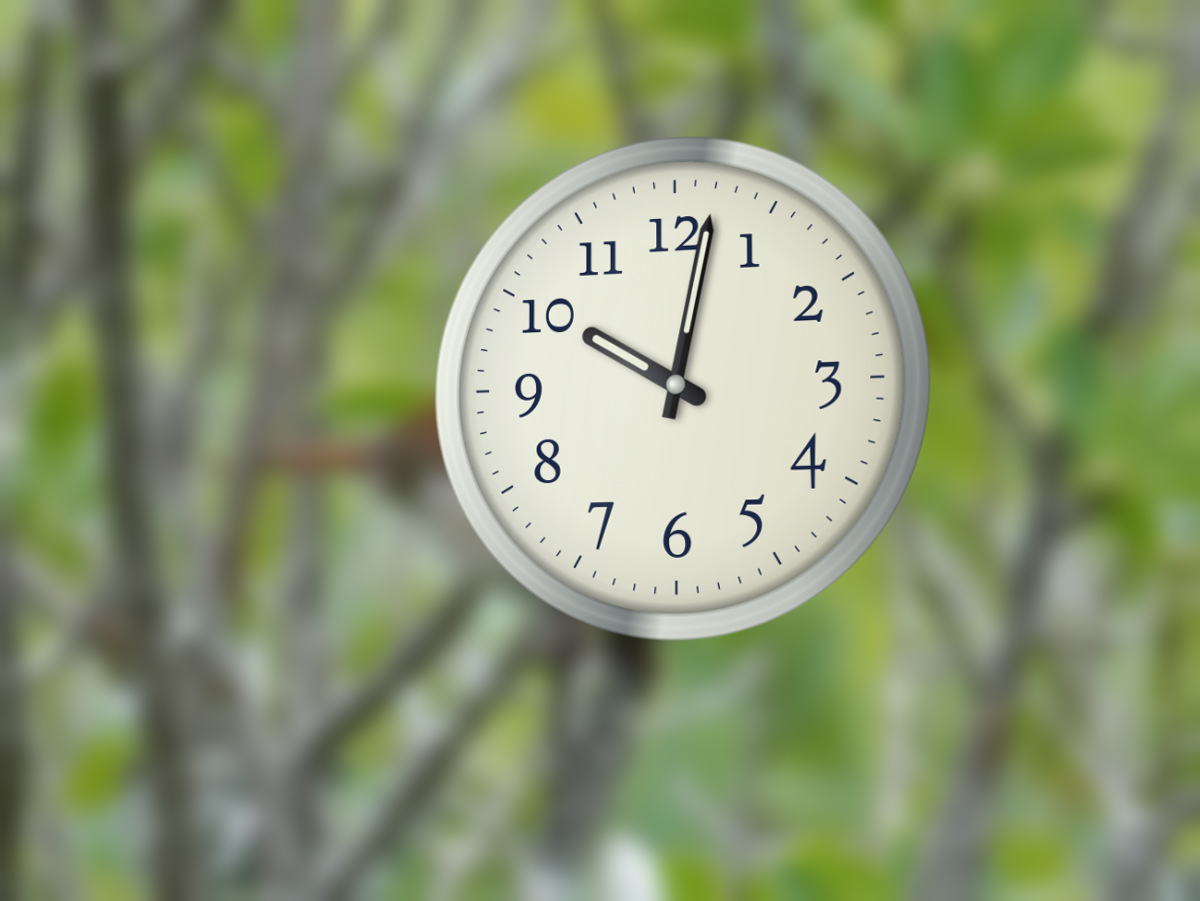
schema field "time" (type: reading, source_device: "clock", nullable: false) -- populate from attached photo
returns 10:02
